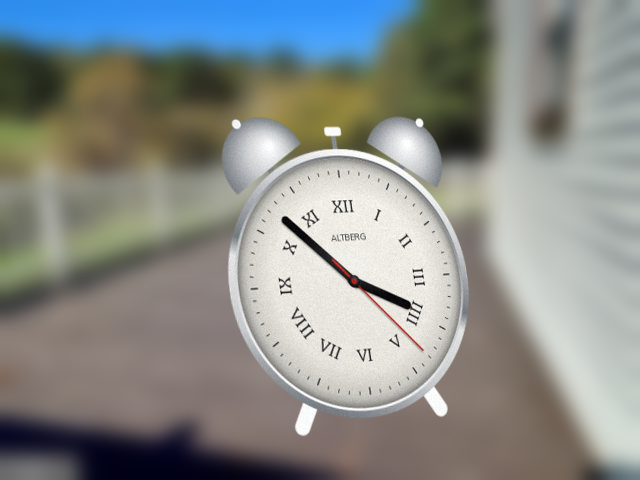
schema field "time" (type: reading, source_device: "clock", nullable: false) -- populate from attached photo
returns 3:52:23
